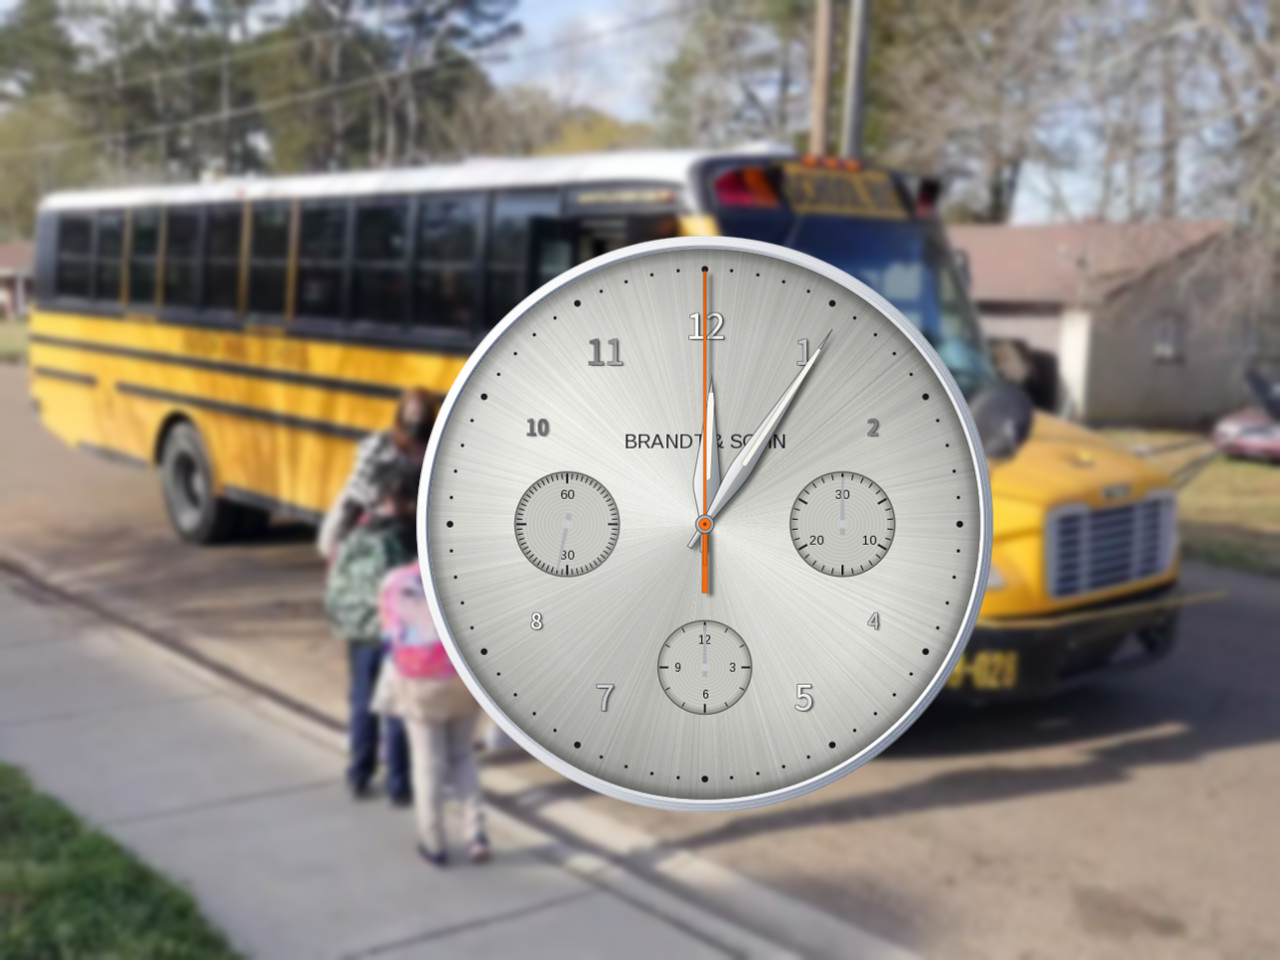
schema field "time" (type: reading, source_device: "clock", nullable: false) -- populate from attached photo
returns 12:05:32
